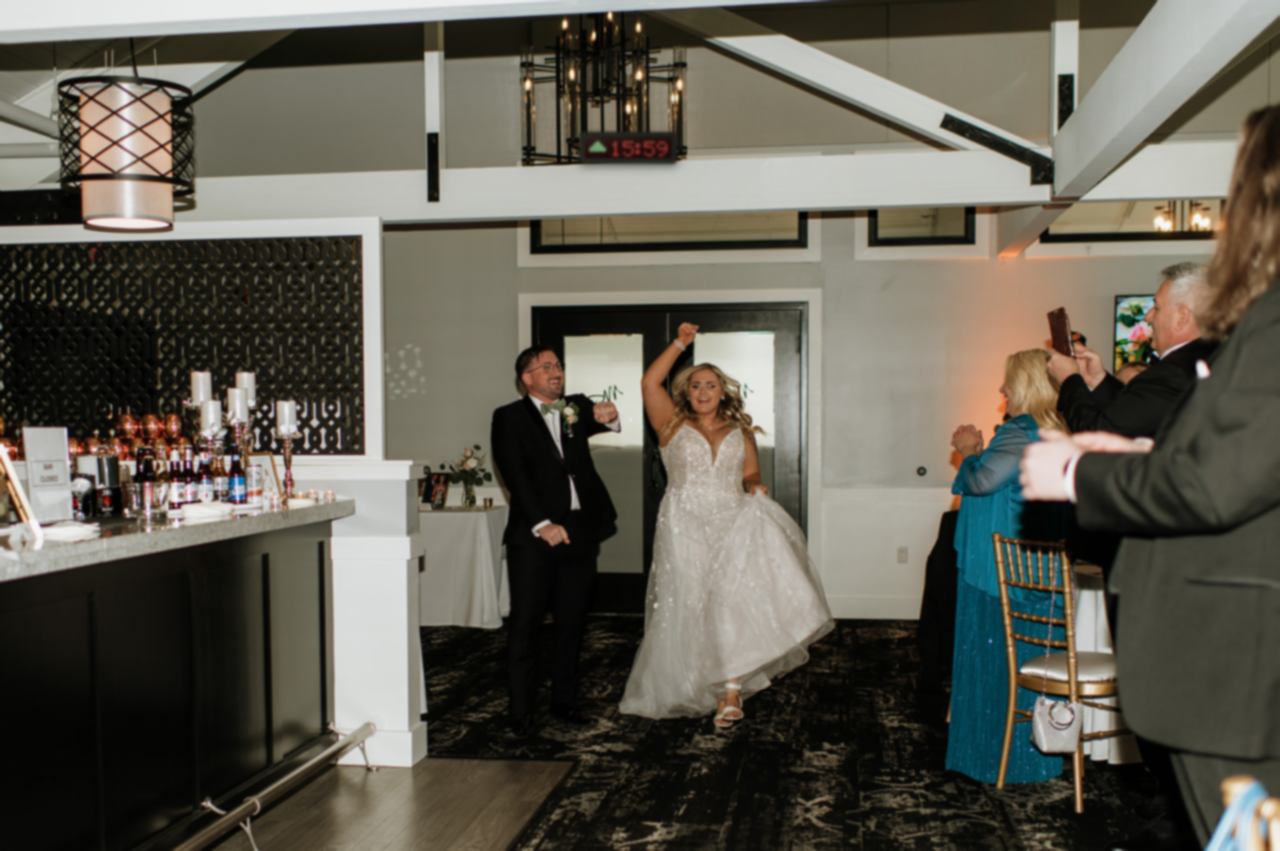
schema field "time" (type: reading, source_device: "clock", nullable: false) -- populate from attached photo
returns 15:59
